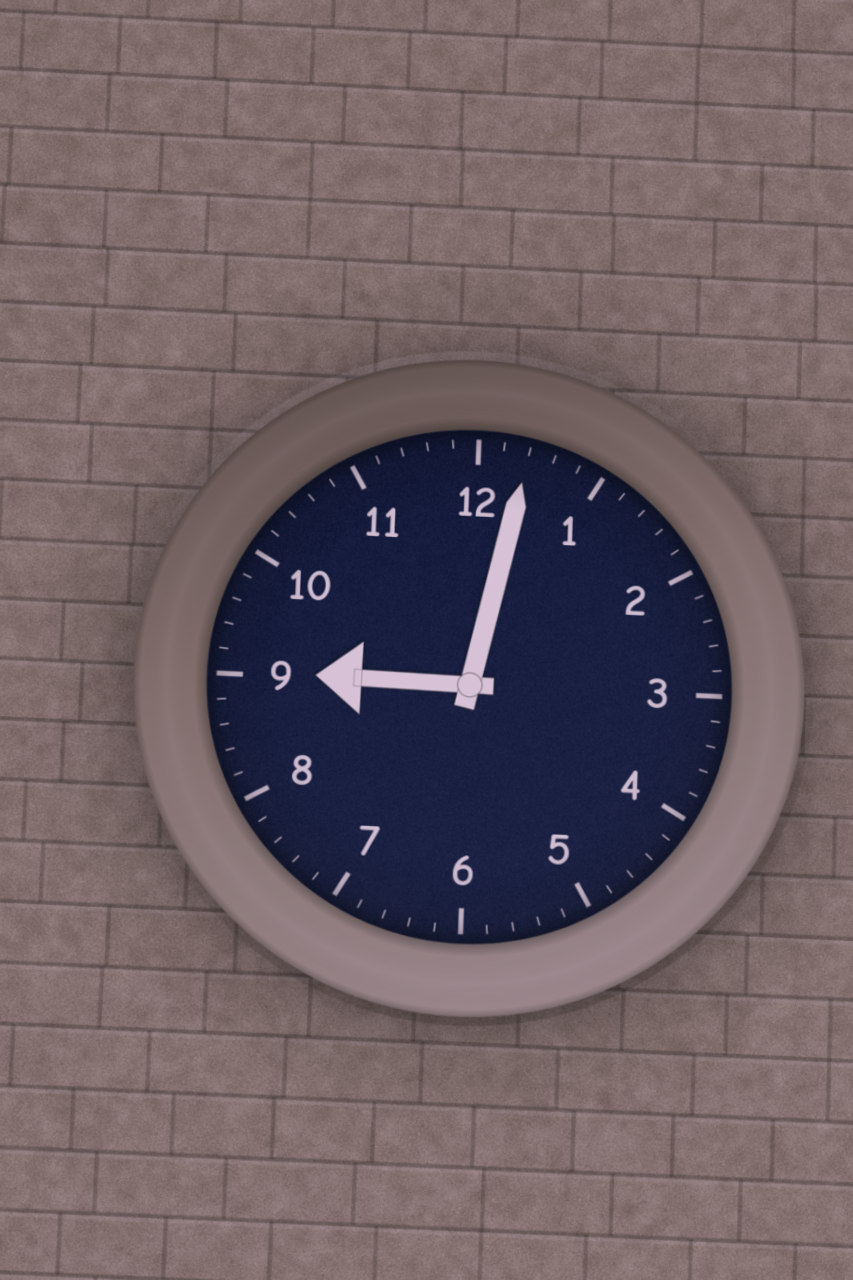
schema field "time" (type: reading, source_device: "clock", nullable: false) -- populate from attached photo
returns 9:02
